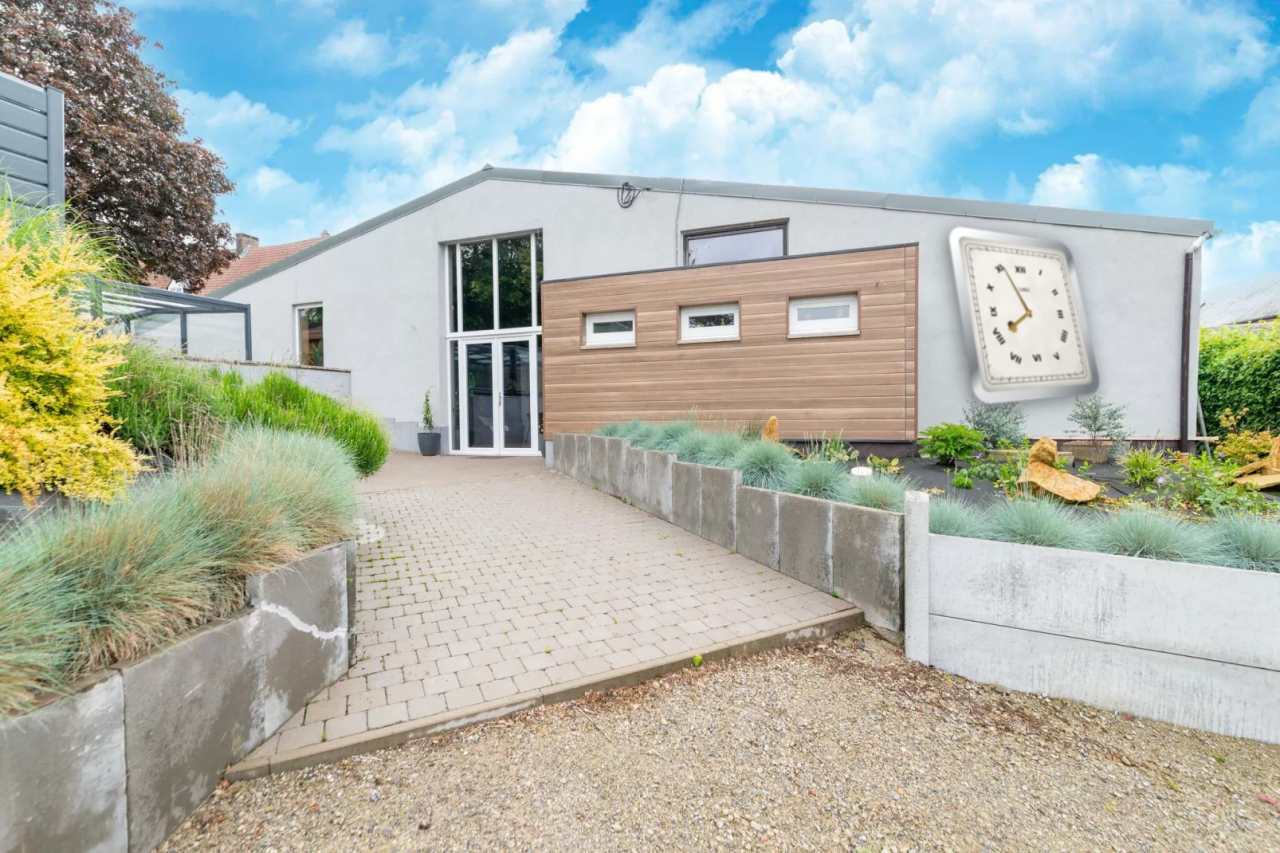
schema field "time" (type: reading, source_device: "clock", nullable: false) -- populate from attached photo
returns 7:56
